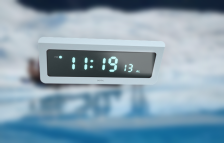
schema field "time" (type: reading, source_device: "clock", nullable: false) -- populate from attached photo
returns 11:19:13
